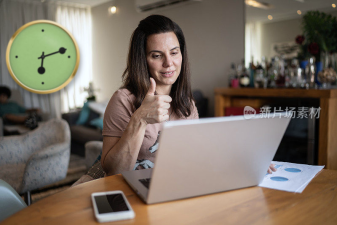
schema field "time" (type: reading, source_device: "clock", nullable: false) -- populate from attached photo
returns 6:12
